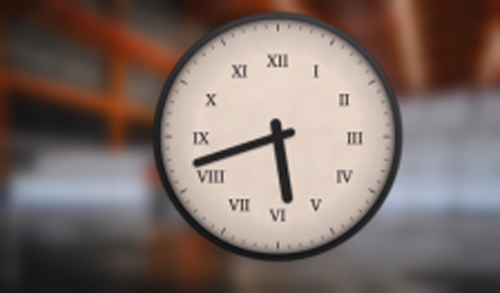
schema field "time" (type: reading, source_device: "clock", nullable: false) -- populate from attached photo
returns 5:42
